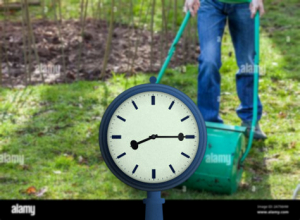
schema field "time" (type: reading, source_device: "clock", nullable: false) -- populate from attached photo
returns 8:15
